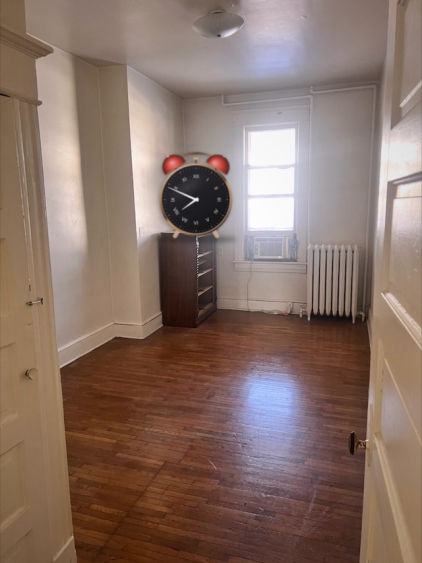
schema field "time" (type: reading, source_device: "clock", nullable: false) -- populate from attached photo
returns 7:49
